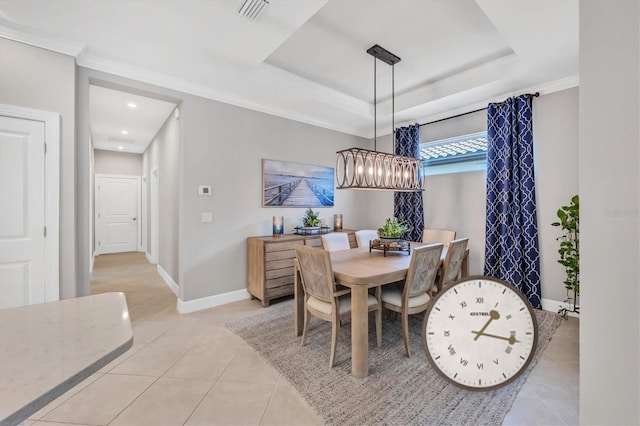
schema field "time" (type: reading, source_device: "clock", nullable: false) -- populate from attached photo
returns 1:17
